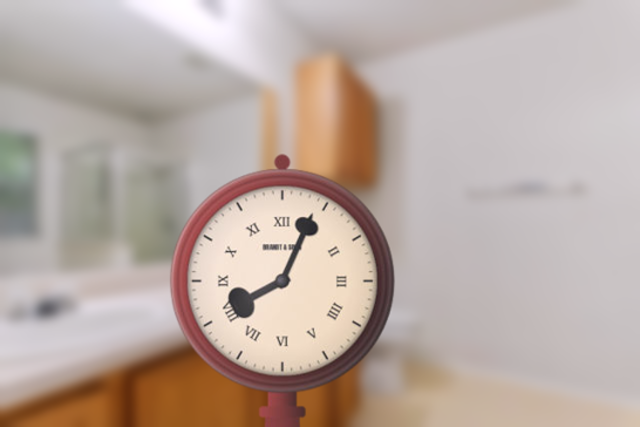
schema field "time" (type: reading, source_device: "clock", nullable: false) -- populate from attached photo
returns 8:04
